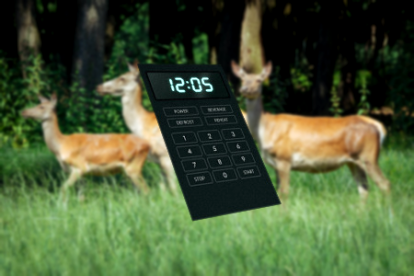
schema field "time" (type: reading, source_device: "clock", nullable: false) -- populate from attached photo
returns 12:05
